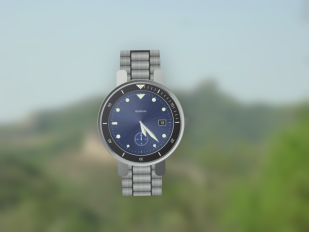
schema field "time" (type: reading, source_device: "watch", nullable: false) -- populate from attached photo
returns 5:23
